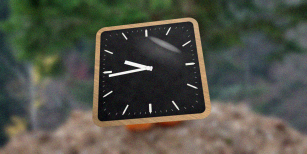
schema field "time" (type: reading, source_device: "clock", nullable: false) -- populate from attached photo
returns 9:44
